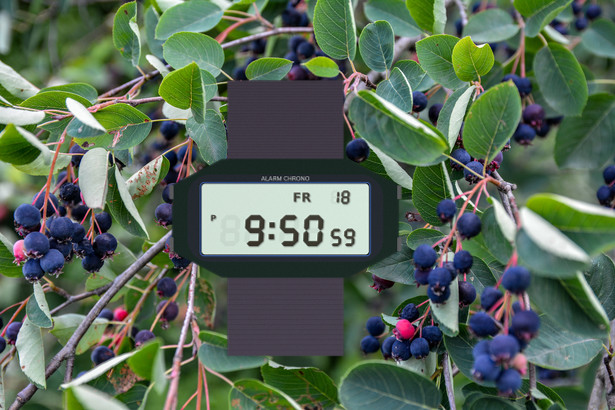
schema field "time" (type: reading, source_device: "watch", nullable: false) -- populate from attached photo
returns 9:50:59
